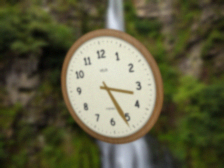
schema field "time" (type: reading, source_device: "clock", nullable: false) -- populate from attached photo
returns 3:26
